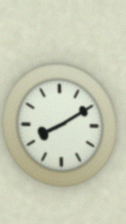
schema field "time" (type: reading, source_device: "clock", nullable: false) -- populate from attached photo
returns 8:10
